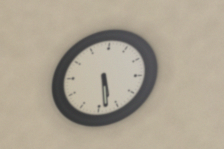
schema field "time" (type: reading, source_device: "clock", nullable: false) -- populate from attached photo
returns 5:28
